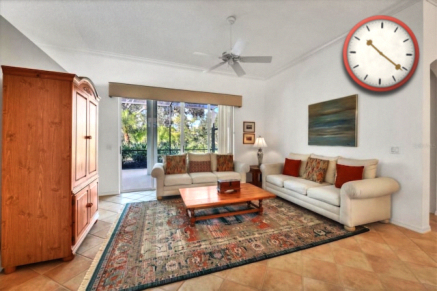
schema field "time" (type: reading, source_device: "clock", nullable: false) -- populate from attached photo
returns 10:21
